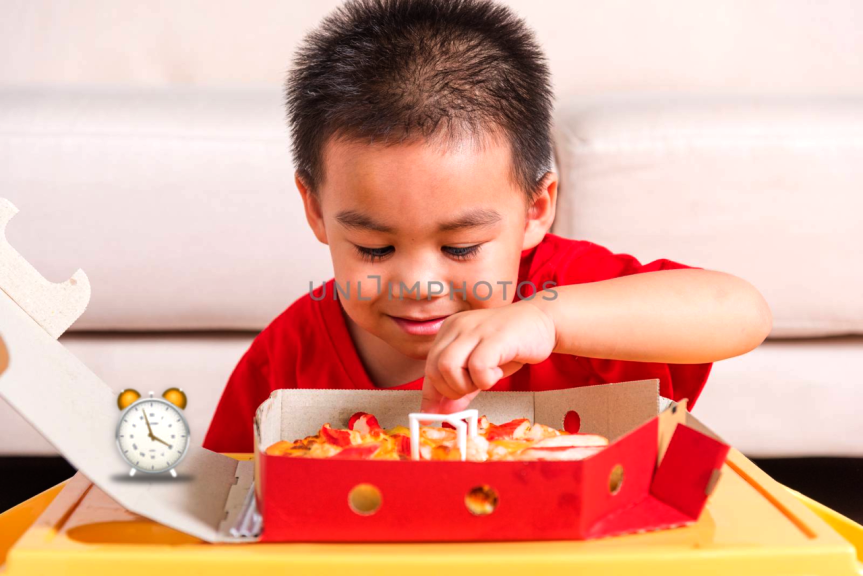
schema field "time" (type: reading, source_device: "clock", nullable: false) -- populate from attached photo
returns 3:57
